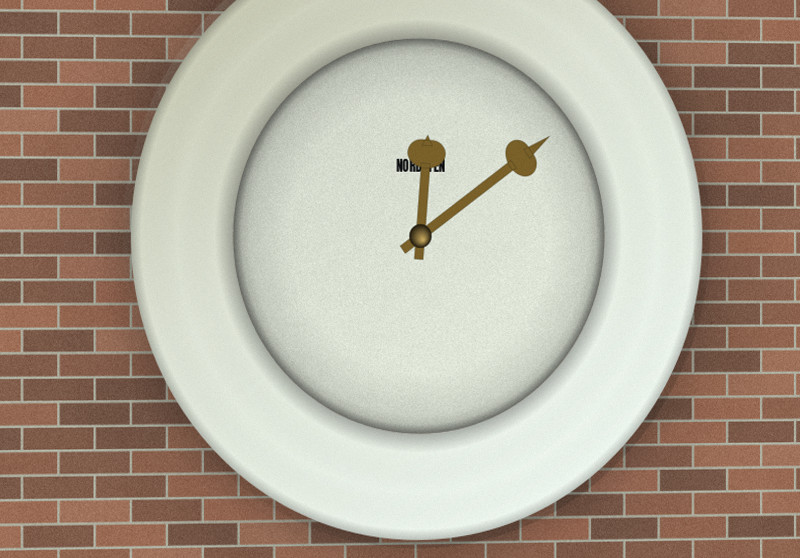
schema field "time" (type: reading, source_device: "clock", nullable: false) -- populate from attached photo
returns 12:09
